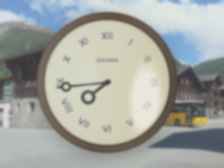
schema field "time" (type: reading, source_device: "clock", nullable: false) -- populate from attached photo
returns 7:44
